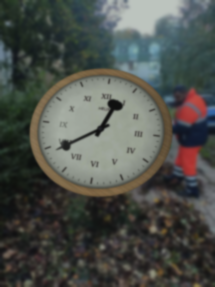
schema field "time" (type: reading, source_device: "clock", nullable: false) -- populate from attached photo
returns 12:39
